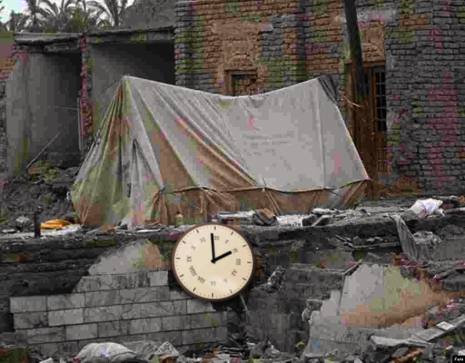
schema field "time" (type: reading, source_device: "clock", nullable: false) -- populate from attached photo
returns 1:59
